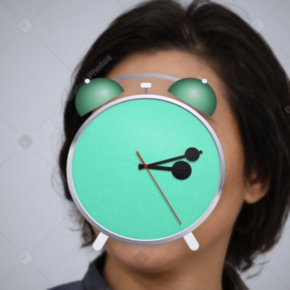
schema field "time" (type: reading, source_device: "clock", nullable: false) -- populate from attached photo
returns 3:12:25
